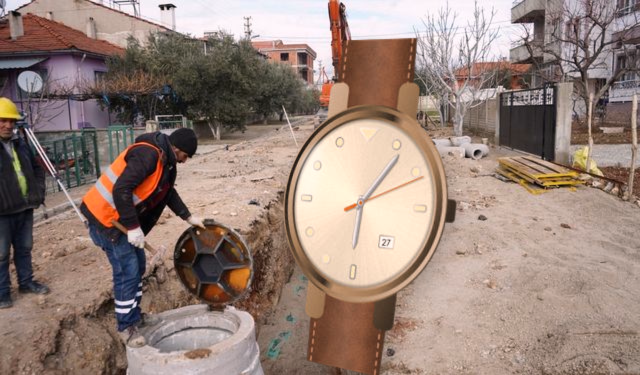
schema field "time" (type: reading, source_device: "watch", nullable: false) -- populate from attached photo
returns 6:06:11
